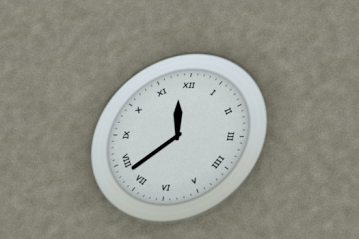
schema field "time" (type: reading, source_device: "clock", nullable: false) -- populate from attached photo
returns 11:38
